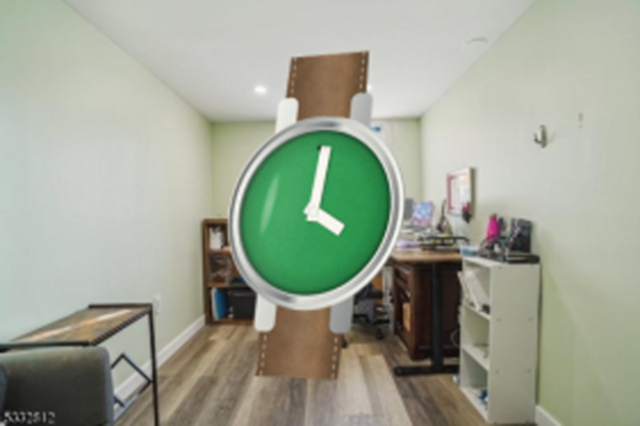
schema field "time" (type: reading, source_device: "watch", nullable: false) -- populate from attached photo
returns 4:01
